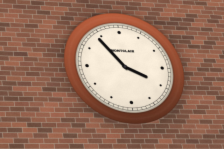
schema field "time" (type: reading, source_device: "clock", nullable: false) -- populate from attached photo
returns 3:54
